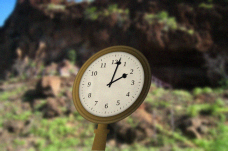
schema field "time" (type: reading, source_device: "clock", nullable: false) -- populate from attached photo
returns 2:02
